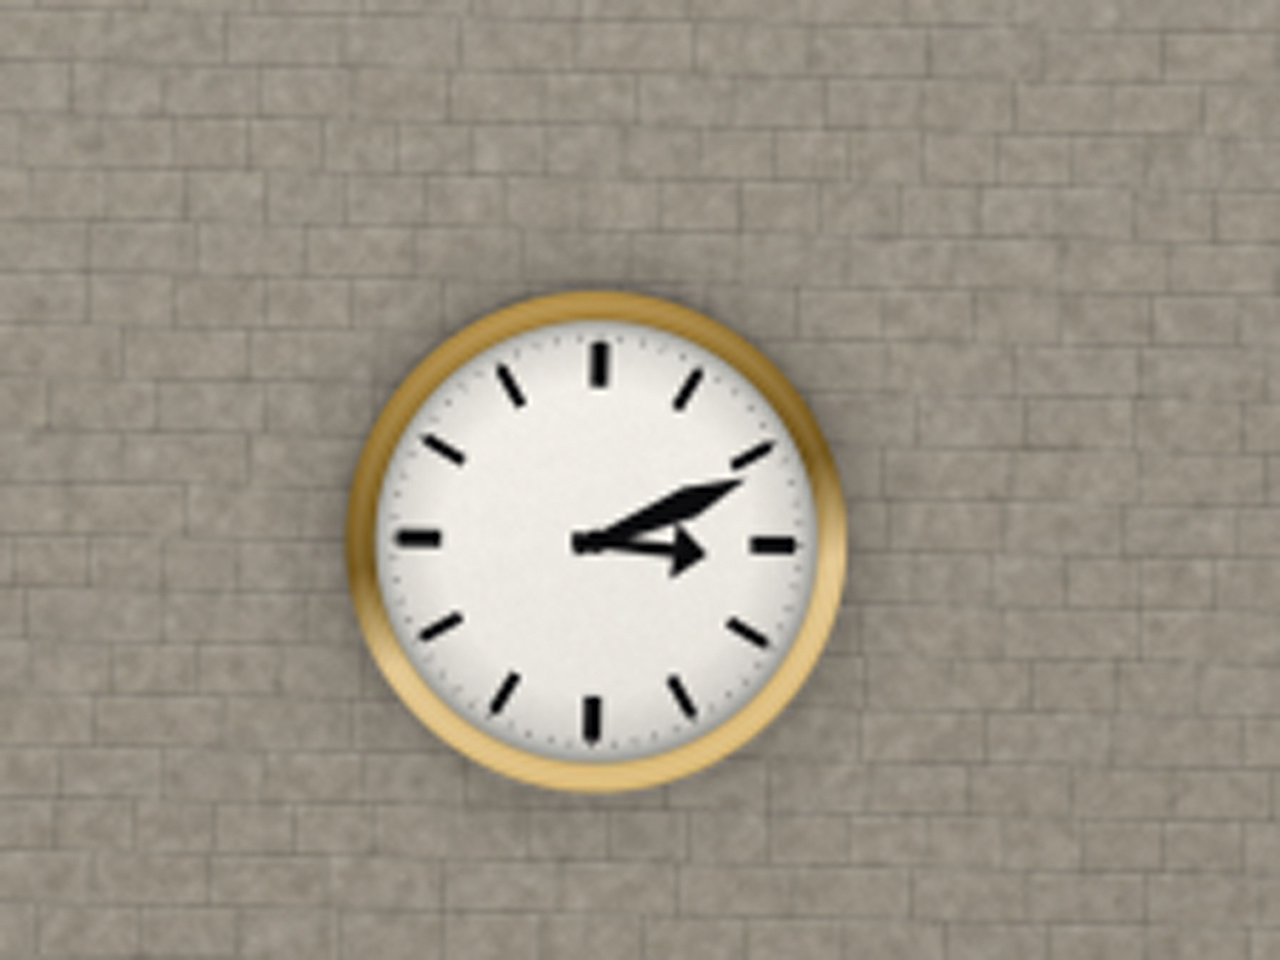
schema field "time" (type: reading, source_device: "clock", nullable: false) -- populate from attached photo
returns 3:11
